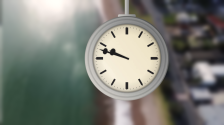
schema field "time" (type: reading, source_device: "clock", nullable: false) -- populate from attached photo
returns 9:48
